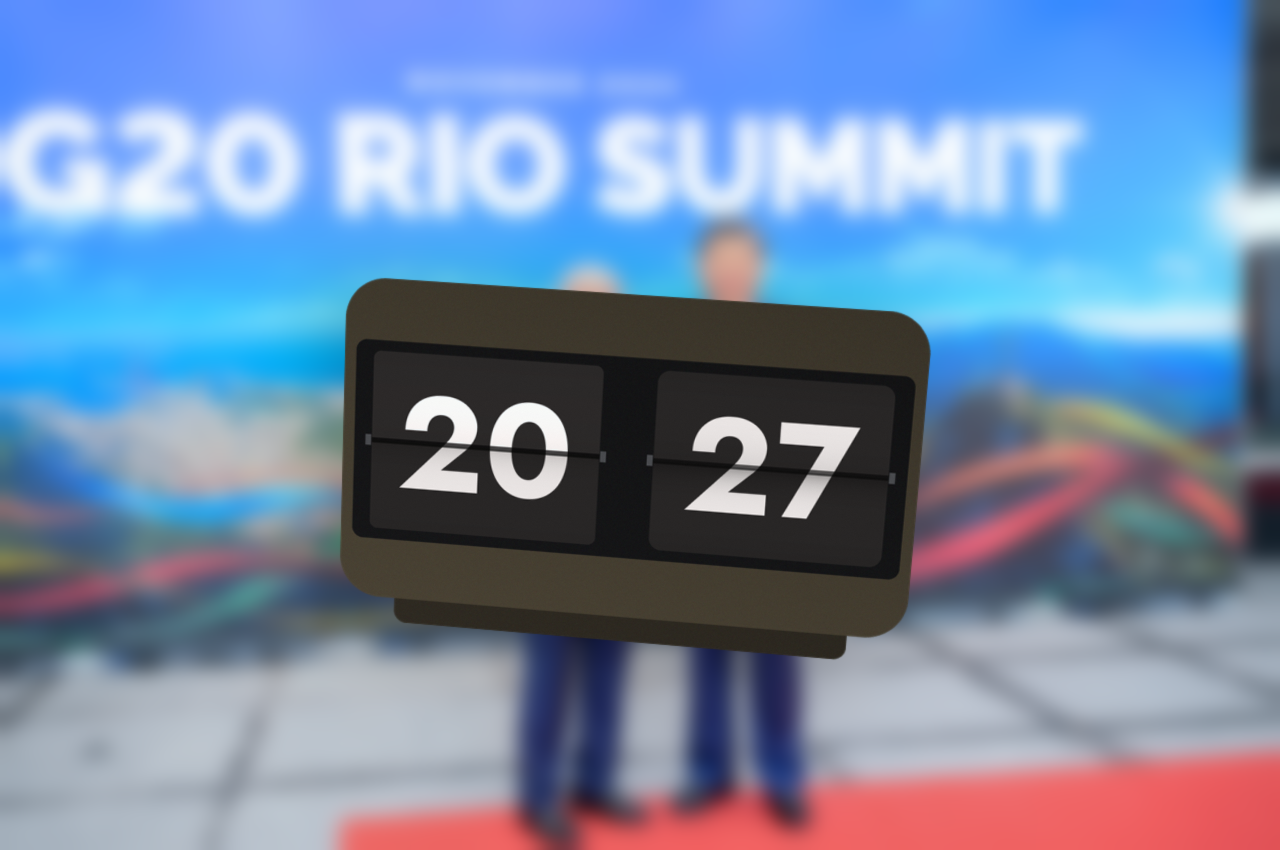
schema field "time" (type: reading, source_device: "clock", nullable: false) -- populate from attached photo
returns 20:27
